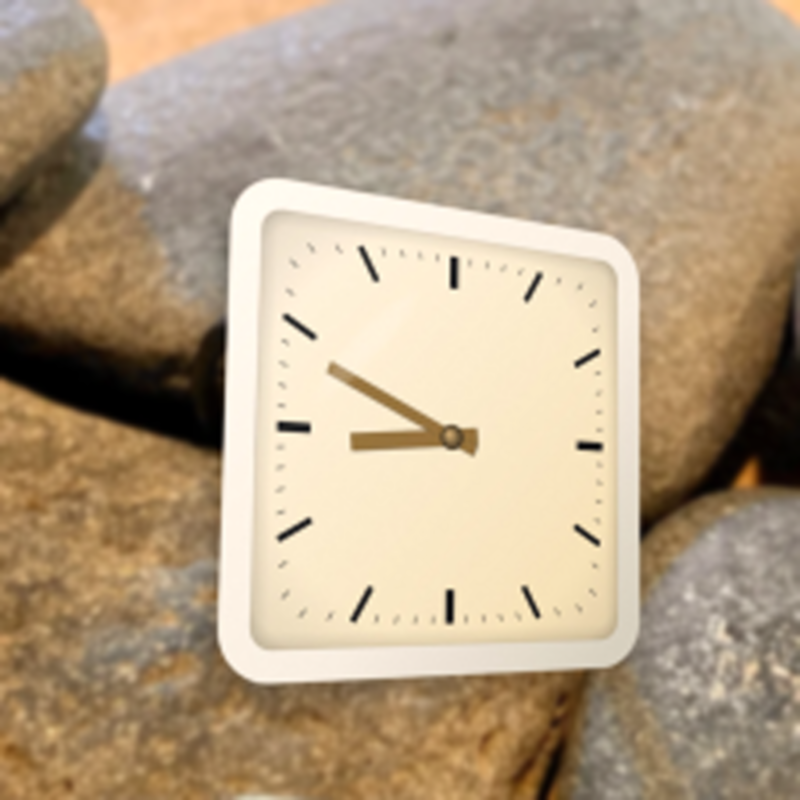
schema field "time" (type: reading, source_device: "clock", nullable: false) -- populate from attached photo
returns 8:49
